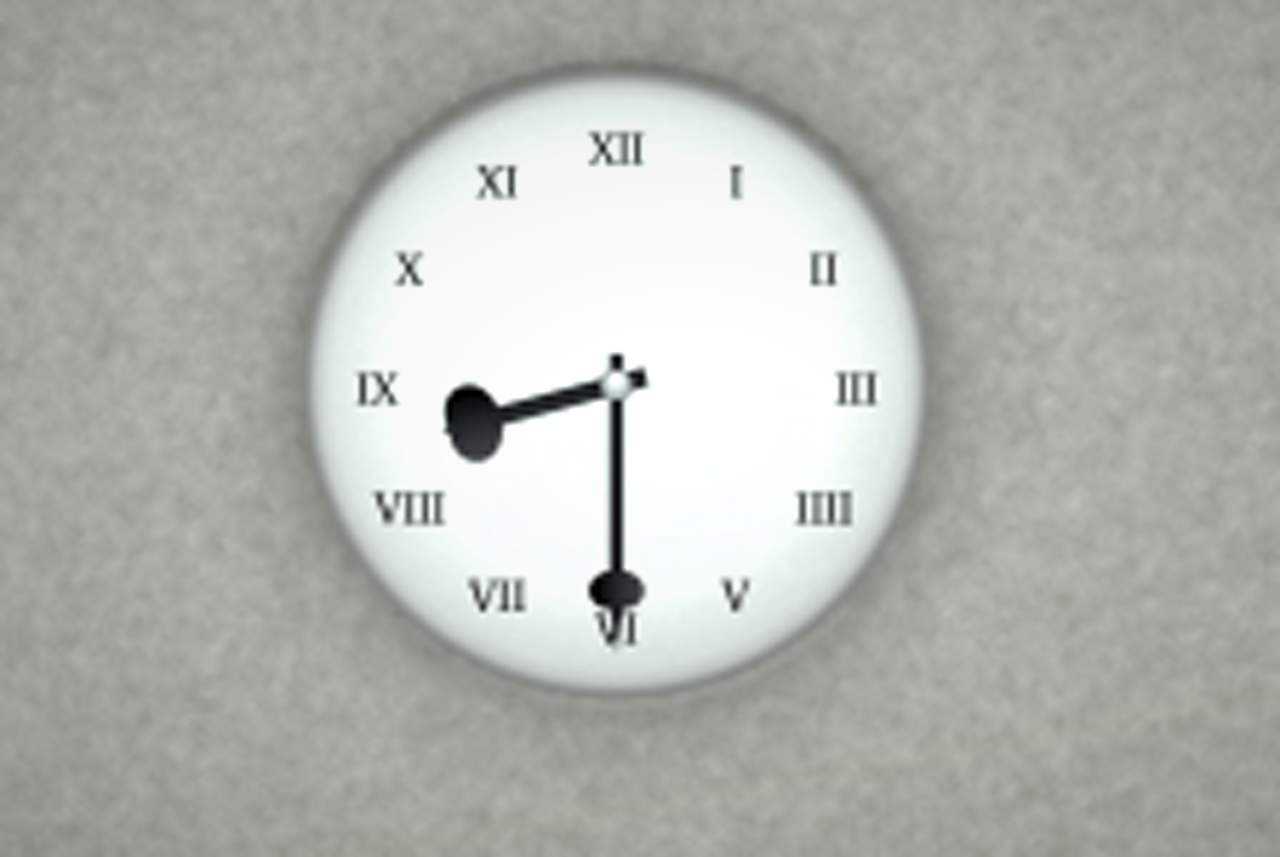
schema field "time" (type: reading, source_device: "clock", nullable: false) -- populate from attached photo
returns 8:30
